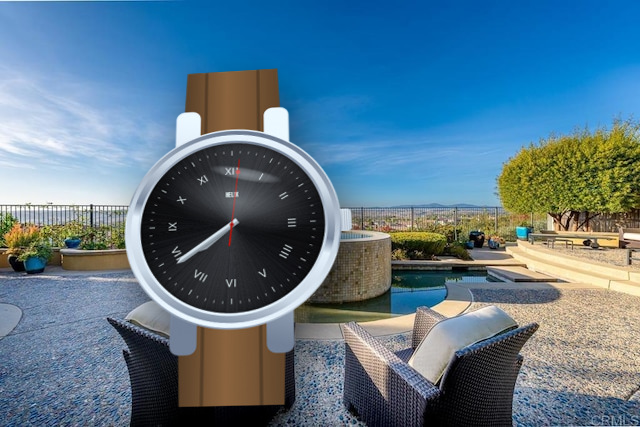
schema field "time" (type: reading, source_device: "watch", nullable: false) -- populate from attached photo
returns 7:39:01
